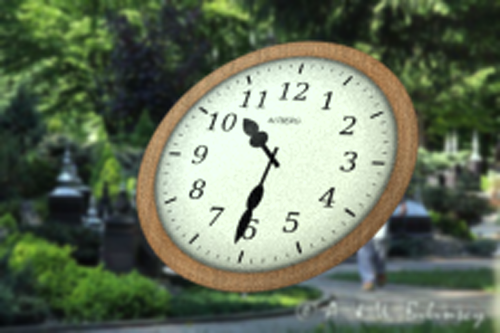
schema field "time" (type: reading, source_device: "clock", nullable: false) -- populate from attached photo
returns 10:31
